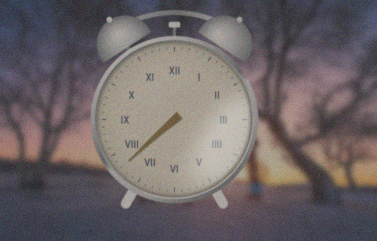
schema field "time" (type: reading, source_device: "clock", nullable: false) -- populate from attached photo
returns 7:38
